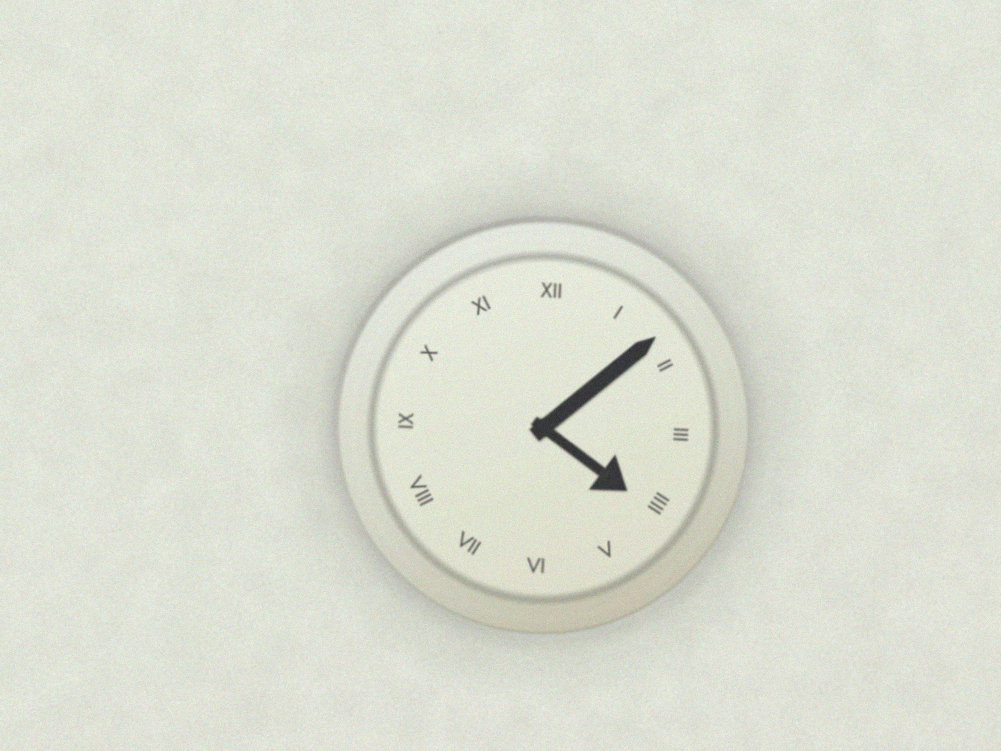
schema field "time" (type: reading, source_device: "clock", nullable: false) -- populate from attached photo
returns 4:08
